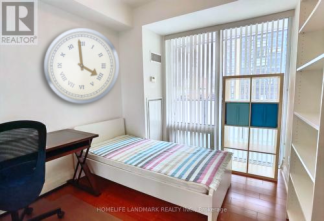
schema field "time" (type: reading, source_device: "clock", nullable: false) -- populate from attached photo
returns 3:59
